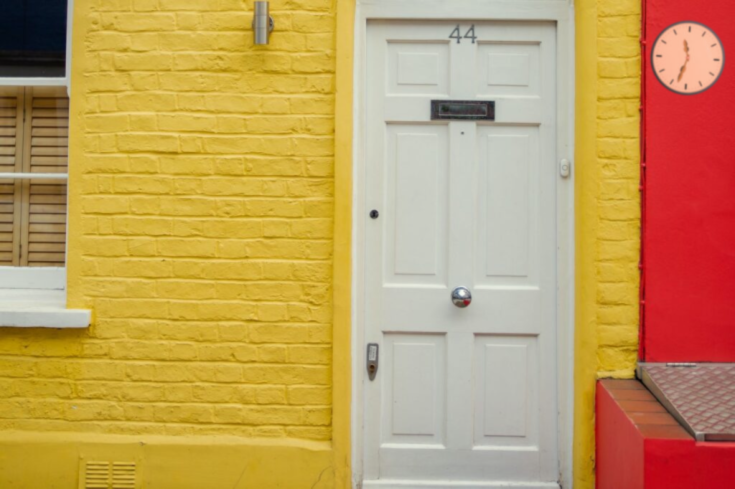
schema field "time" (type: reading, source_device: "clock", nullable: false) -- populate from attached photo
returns 11:33
